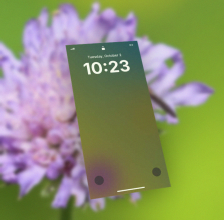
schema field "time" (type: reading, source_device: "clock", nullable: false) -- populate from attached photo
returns 10:23
